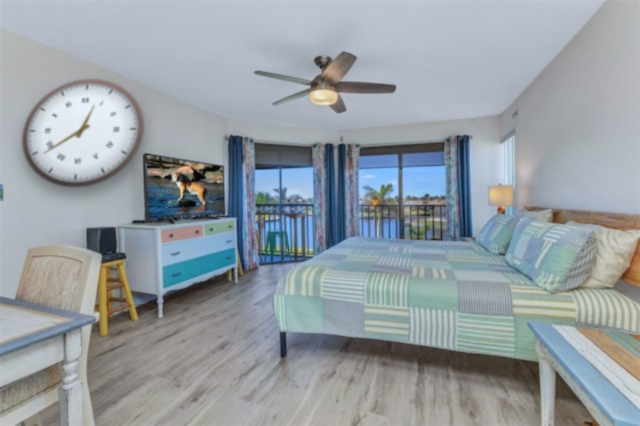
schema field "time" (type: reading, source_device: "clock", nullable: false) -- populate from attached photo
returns 12:39
